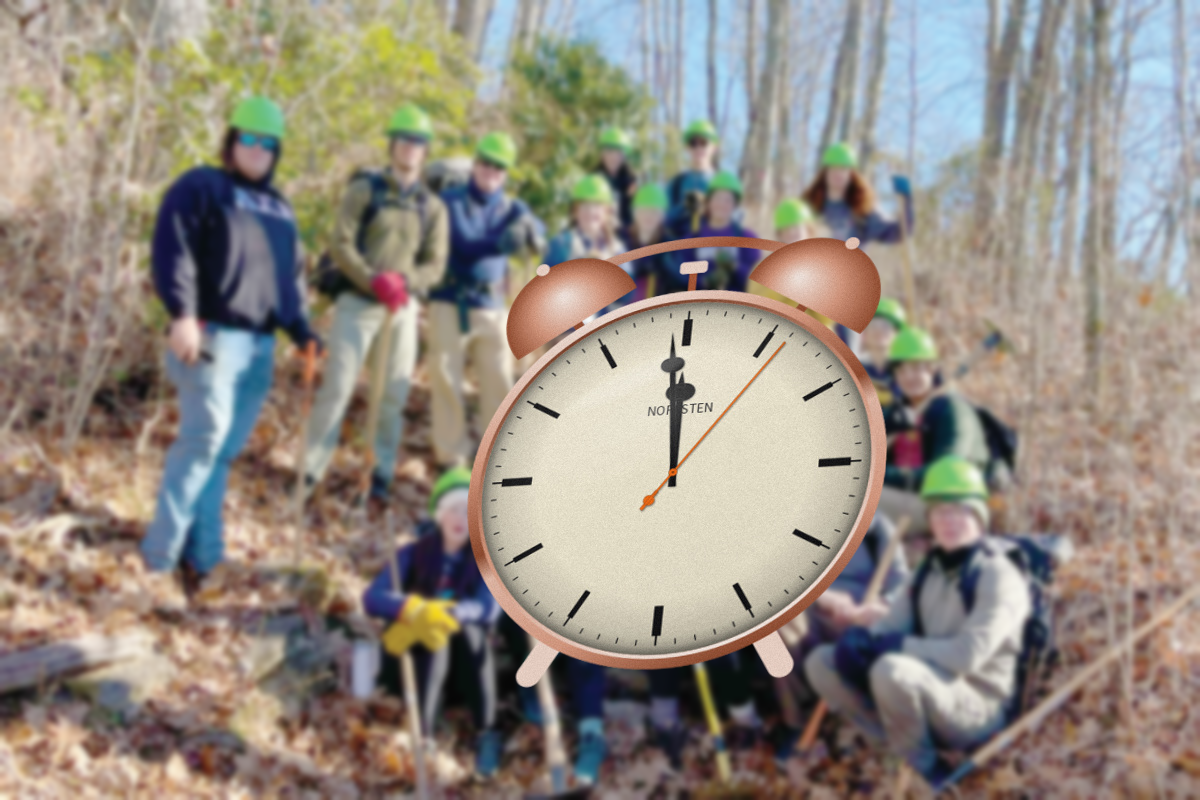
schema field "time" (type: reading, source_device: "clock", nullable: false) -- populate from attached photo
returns 11:59:06
